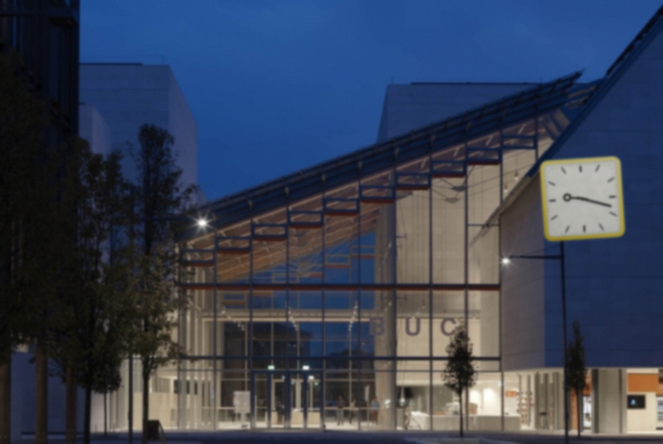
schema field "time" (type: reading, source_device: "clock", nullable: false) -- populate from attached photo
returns 9:18
